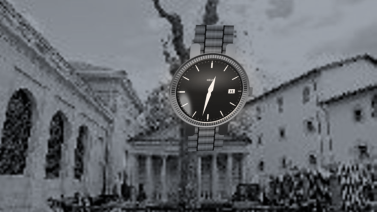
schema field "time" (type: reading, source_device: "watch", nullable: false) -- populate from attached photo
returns 12:32
